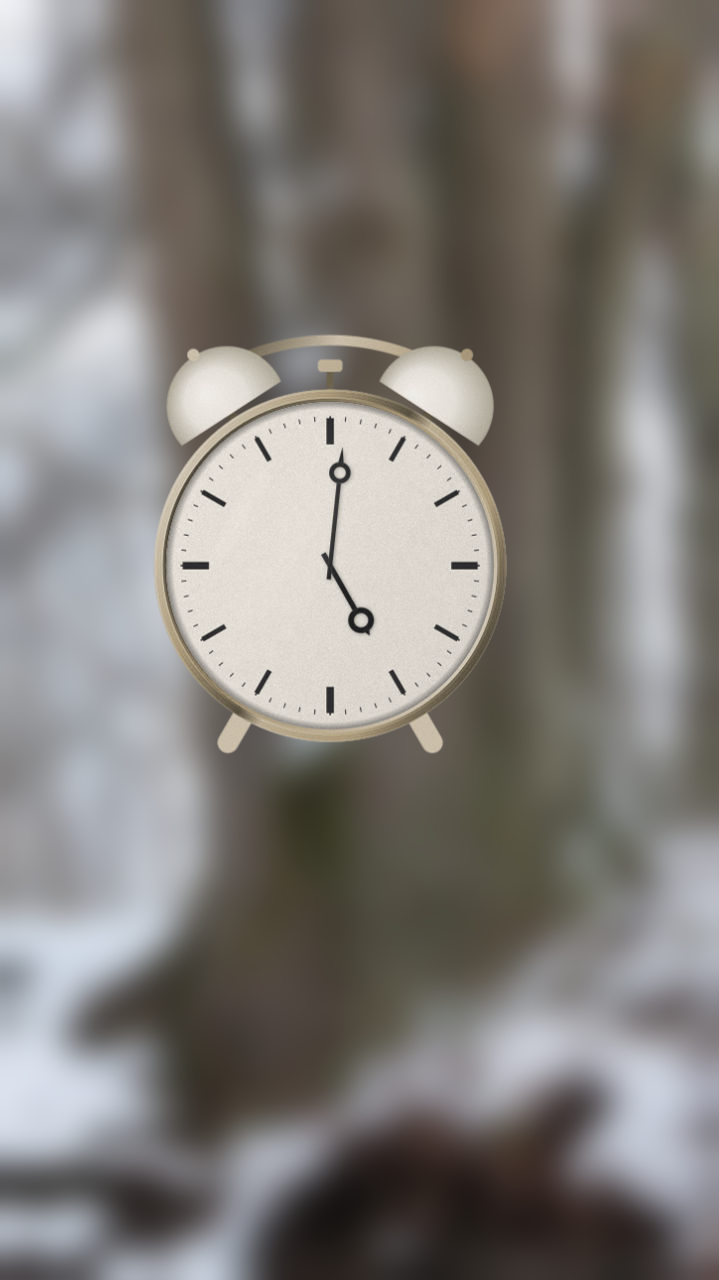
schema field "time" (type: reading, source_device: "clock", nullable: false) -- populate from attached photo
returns 5:01
